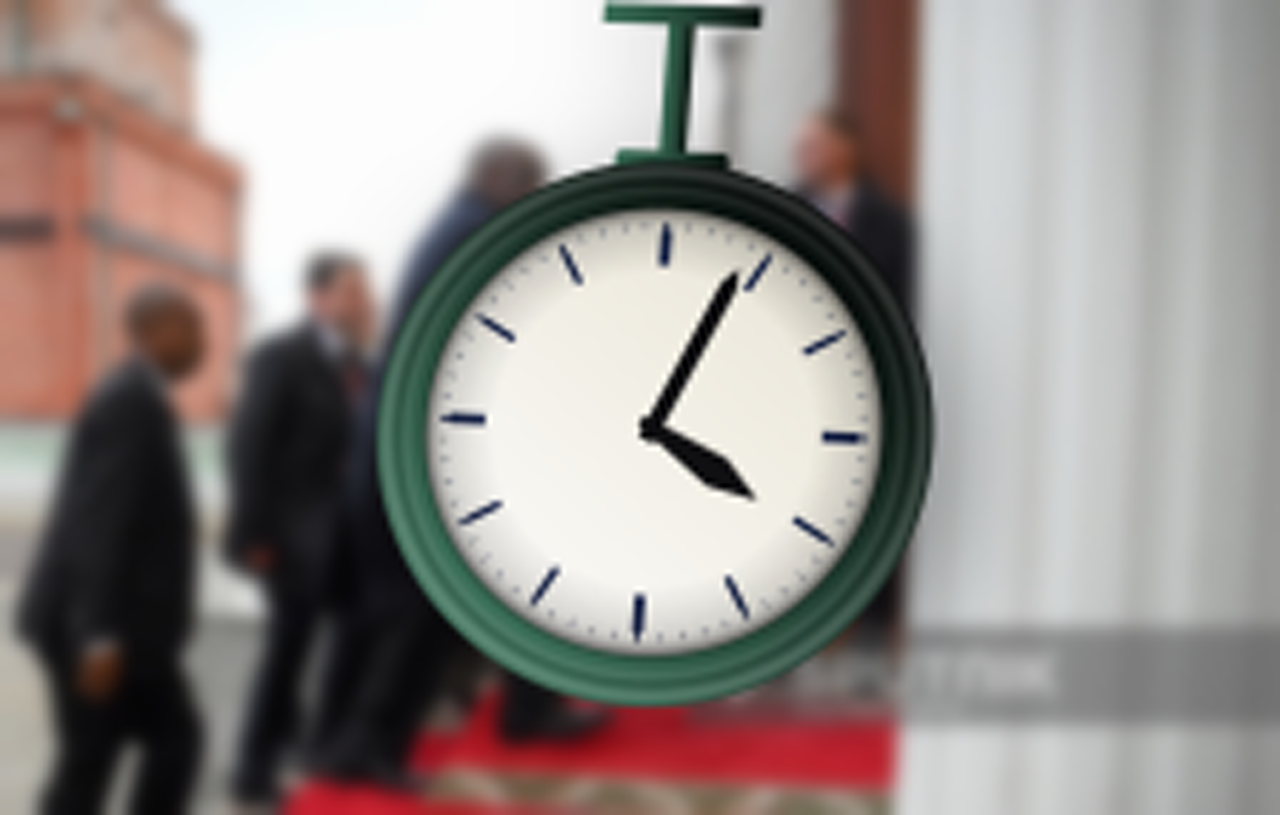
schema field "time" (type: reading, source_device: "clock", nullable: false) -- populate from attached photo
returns 4:04
